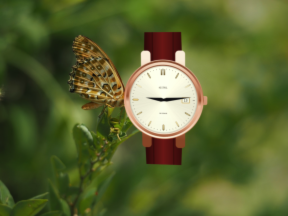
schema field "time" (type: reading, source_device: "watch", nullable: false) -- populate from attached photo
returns 9:14
